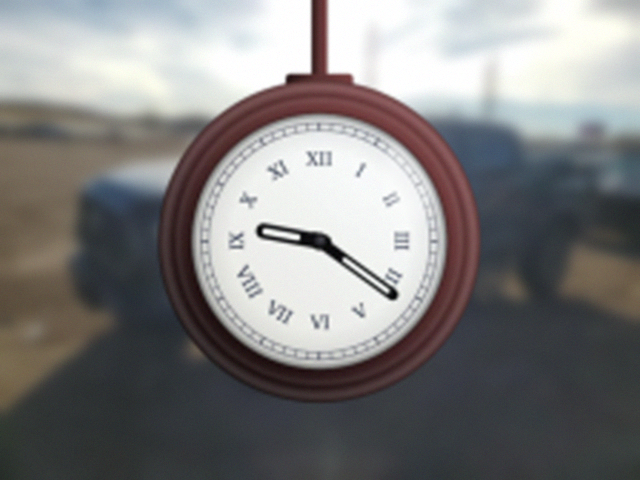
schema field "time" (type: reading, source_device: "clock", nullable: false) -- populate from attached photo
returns 9:21
